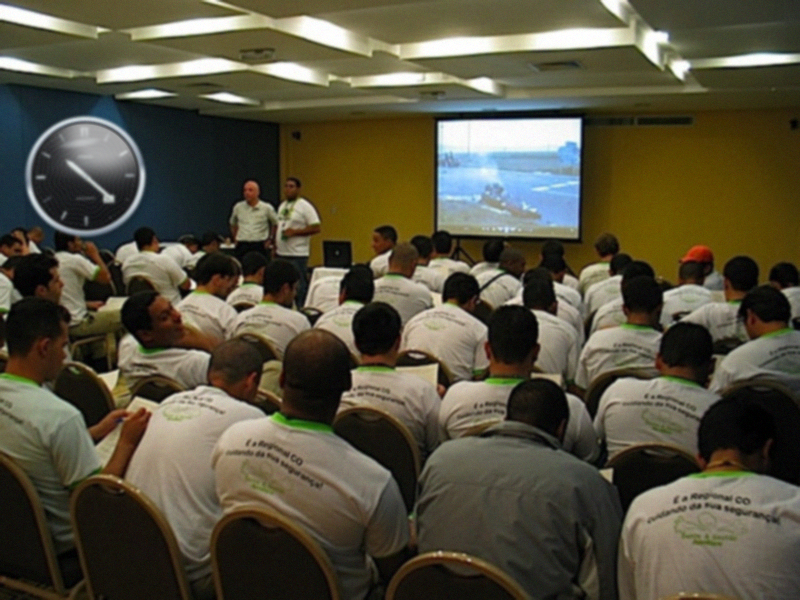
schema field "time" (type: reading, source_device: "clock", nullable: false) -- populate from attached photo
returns 10:22
